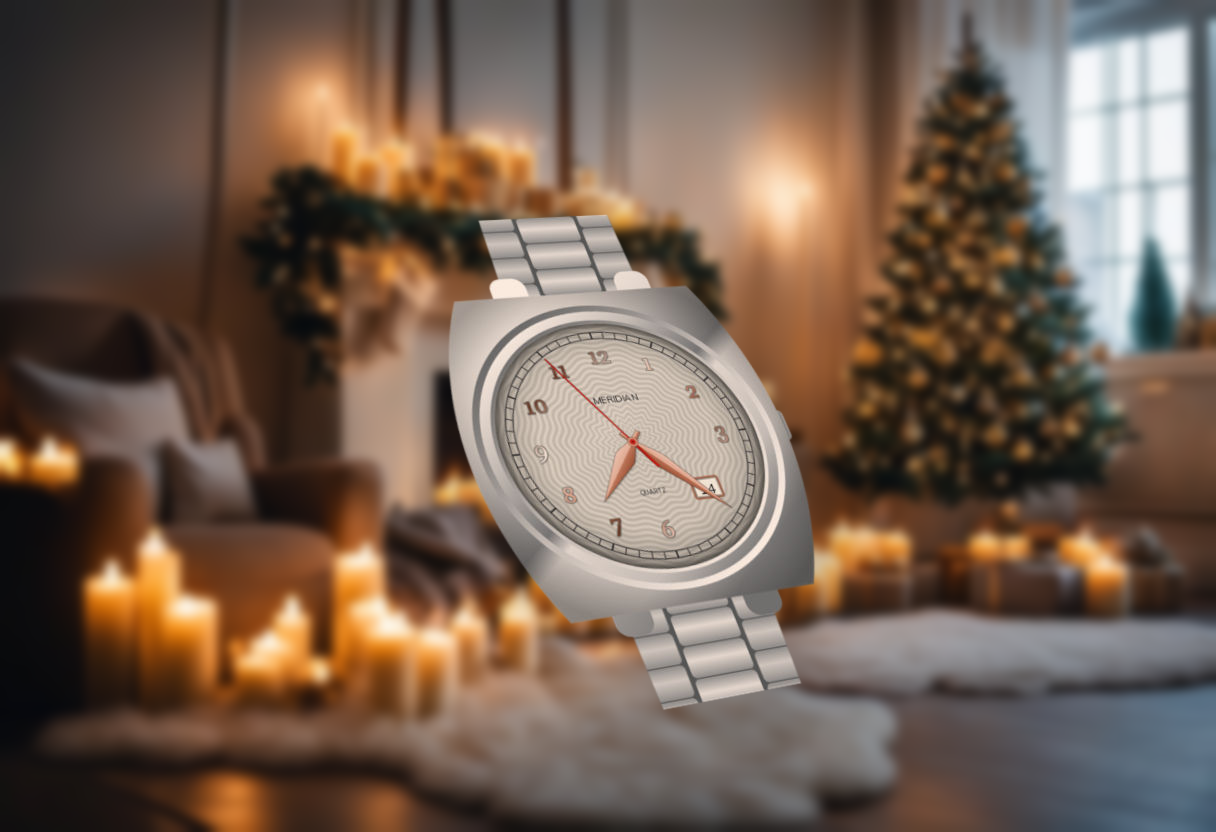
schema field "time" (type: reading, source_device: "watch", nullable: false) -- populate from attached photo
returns 7:22:55
